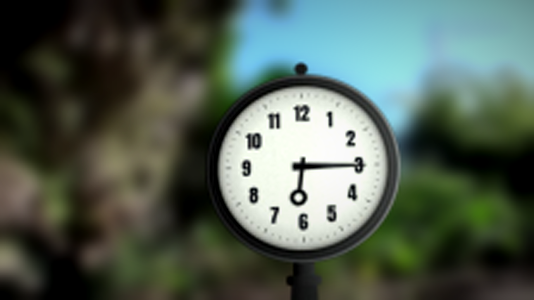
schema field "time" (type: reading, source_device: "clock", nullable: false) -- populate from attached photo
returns 6:15
